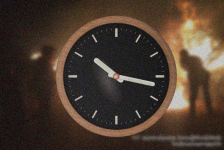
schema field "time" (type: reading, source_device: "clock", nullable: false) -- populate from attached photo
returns 10:17
